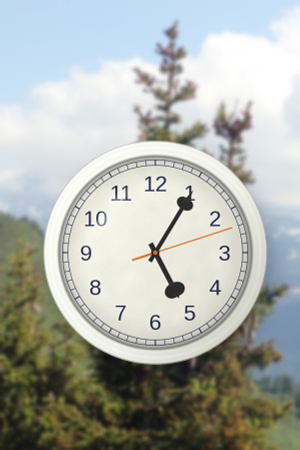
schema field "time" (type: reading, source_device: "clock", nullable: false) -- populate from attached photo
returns 5:05:12
